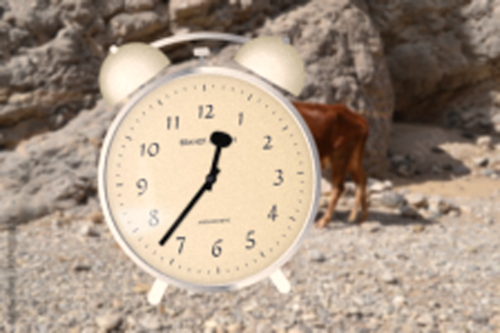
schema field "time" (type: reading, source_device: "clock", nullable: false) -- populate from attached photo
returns 12:37
